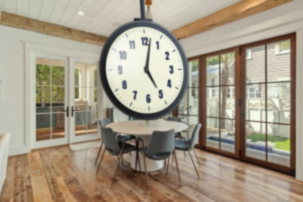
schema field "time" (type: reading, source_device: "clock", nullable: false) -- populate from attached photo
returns 5:02
